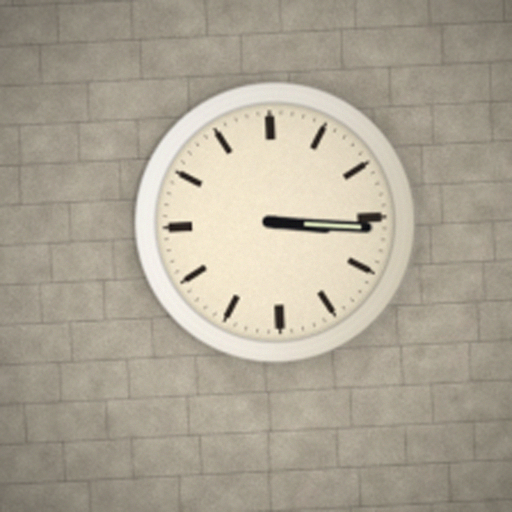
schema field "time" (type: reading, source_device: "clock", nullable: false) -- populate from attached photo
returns 3:16
